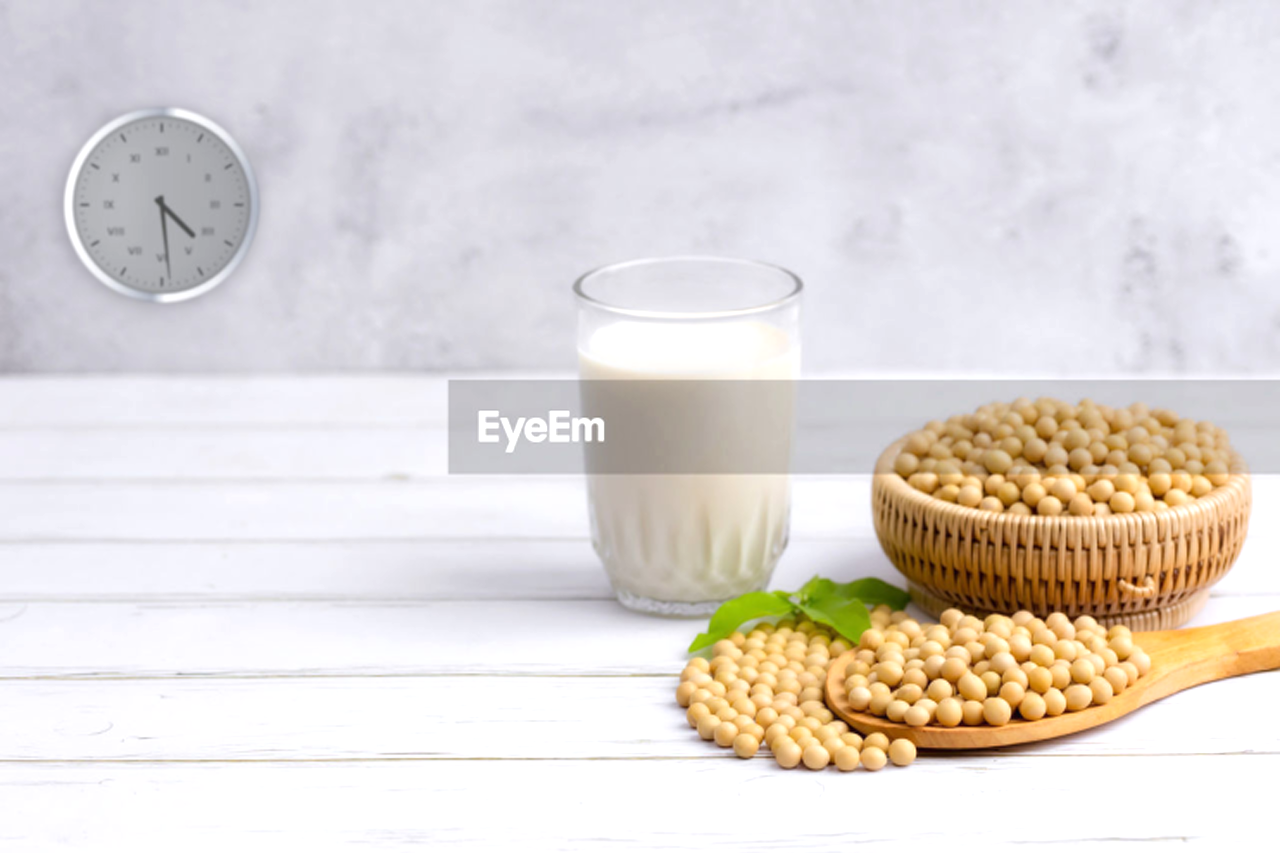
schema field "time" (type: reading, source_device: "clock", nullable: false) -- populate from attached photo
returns 4:29
